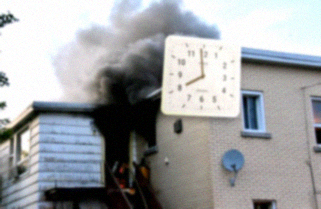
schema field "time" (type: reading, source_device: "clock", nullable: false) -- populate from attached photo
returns 7:59
